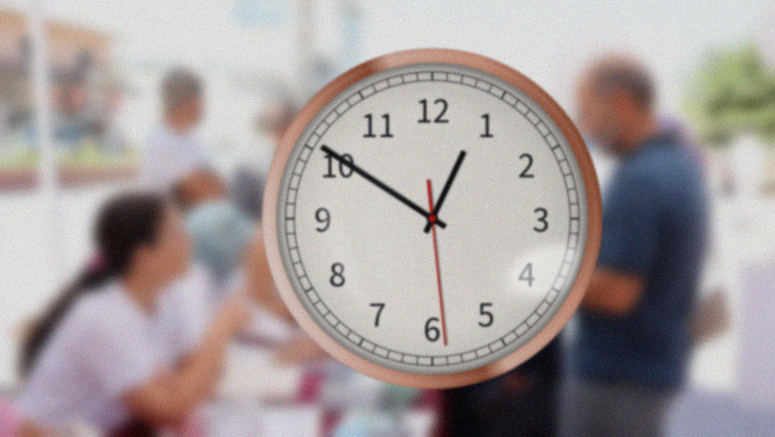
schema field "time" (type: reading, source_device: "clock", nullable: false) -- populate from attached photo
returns 12:50:29
